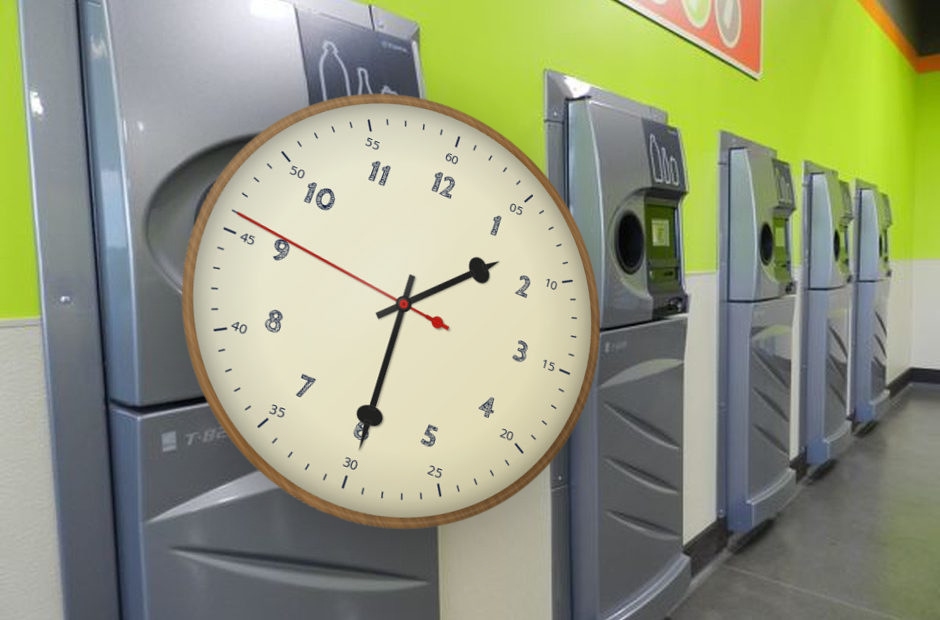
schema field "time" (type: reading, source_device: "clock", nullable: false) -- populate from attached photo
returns 1:29:46
